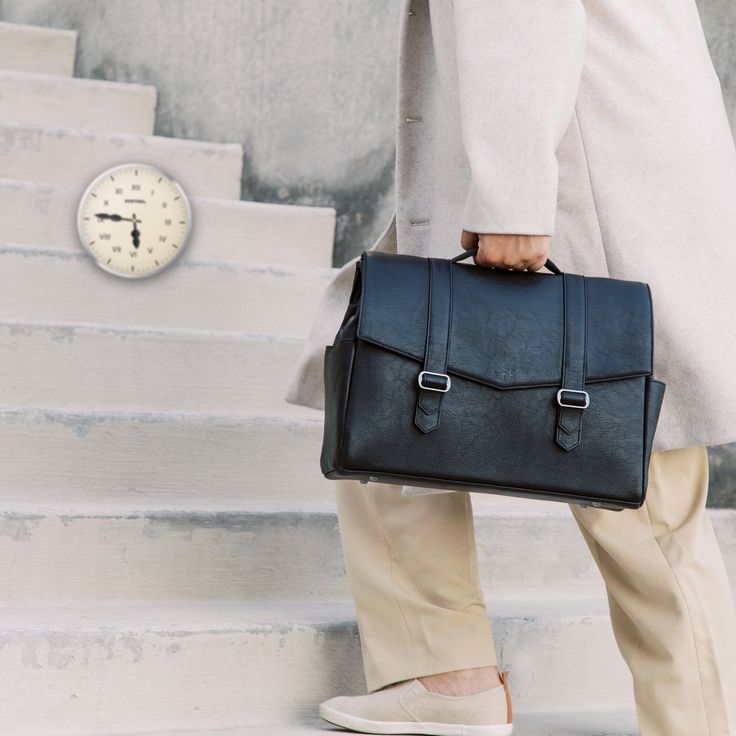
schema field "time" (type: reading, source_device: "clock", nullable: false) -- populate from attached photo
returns 5:46
